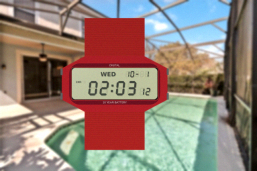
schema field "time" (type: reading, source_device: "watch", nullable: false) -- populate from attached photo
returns 2:03:12
